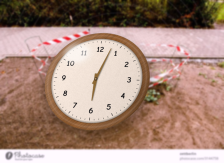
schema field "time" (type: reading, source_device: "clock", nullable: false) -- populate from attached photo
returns 6:03
